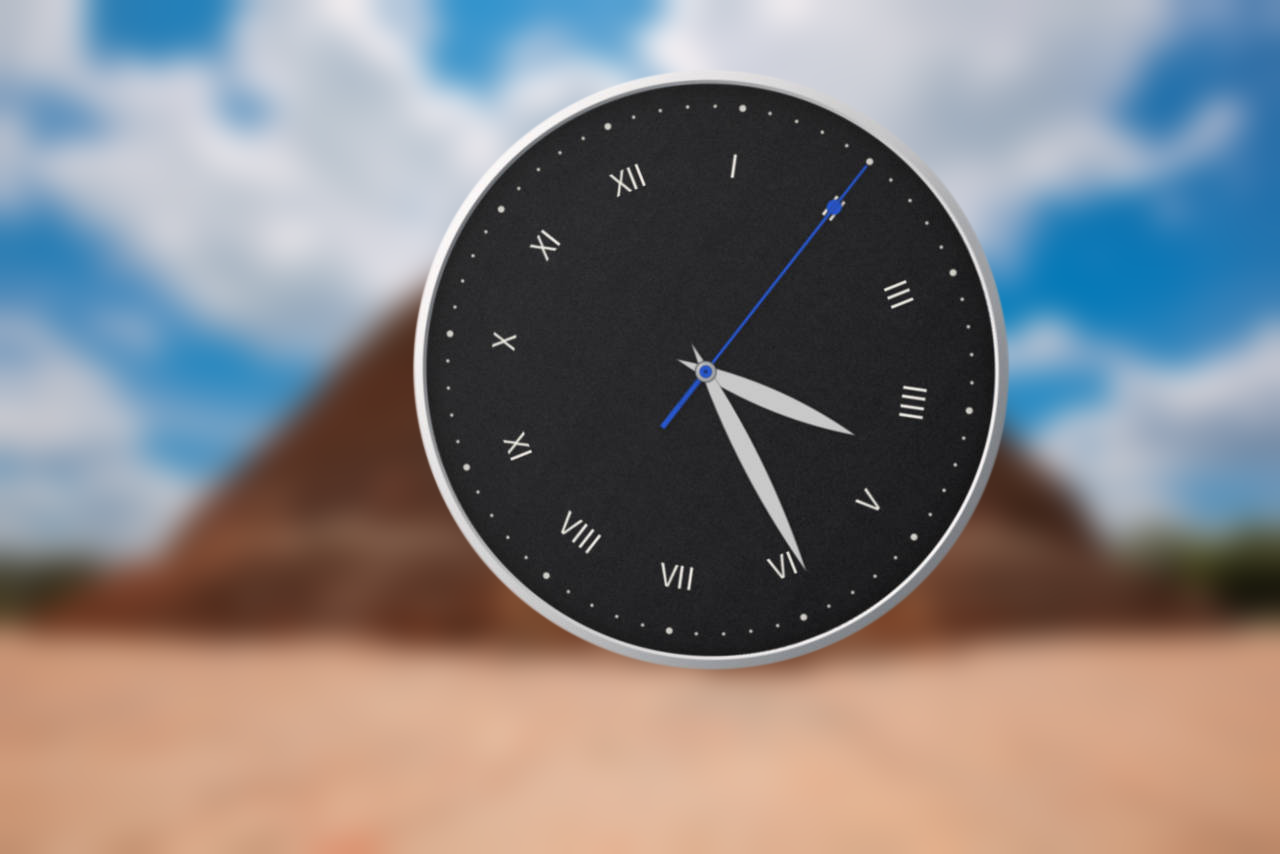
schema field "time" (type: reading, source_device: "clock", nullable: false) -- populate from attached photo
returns 4:29:10
